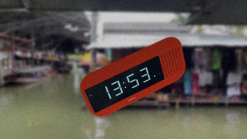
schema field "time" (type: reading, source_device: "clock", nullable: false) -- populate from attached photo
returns 13:53
